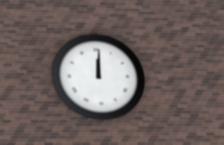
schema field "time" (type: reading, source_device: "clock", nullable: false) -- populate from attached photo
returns 12:01
